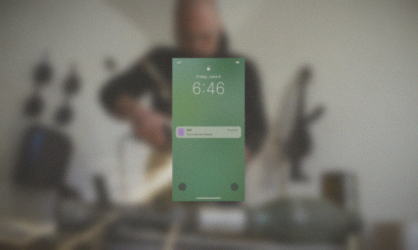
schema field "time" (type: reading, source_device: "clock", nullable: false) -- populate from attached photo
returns 6:46
